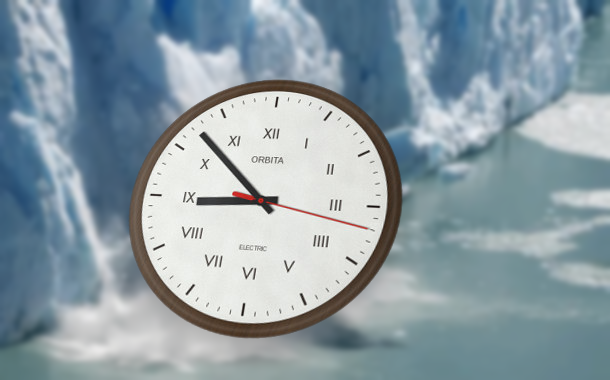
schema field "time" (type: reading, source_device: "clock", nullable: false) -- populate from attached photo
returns 8:52:17
